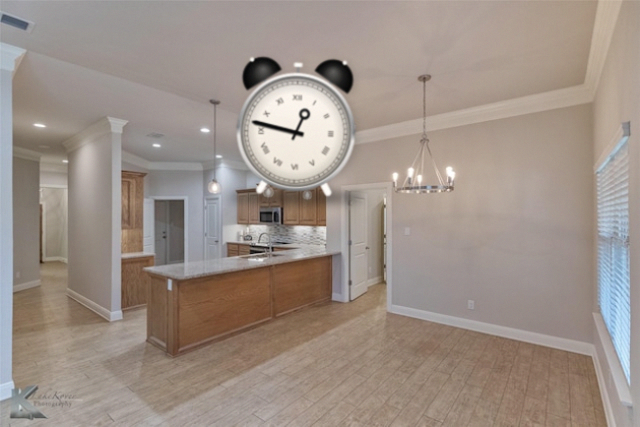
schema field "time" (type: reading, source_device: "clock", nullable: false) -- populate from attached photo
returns 12:47
